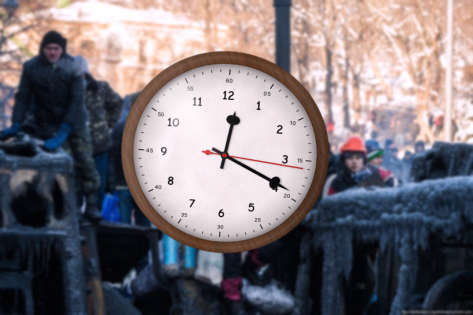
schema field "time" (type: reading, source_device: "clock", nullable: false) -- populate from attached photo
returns 12:19:16
